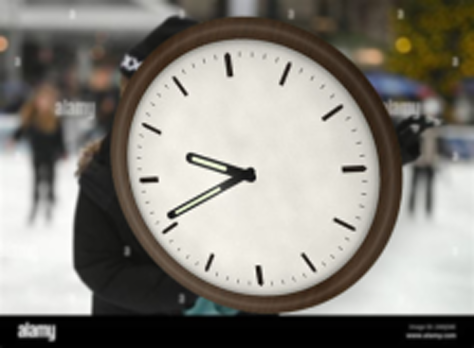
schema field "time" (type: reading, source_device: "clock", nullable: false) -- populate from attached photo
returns 9:41
